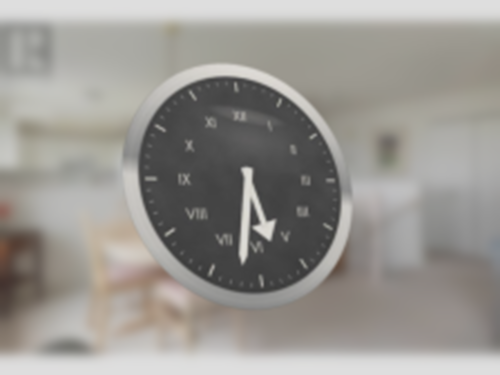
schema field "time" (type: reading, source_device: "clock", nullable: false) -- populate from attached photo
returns 5:32
